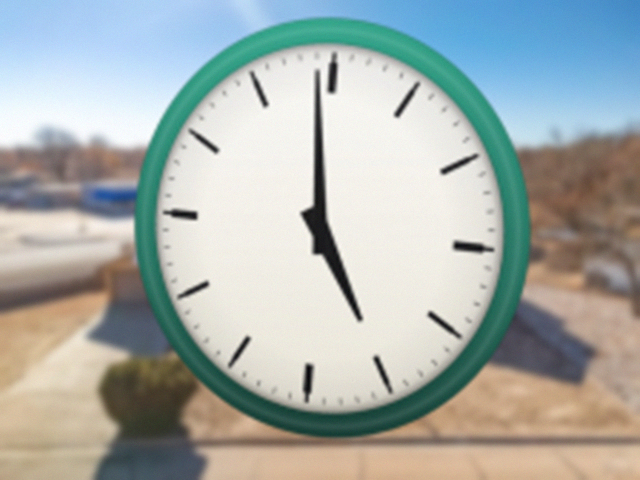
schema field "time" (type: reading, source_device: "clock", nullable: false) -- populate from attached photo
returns 4:59
